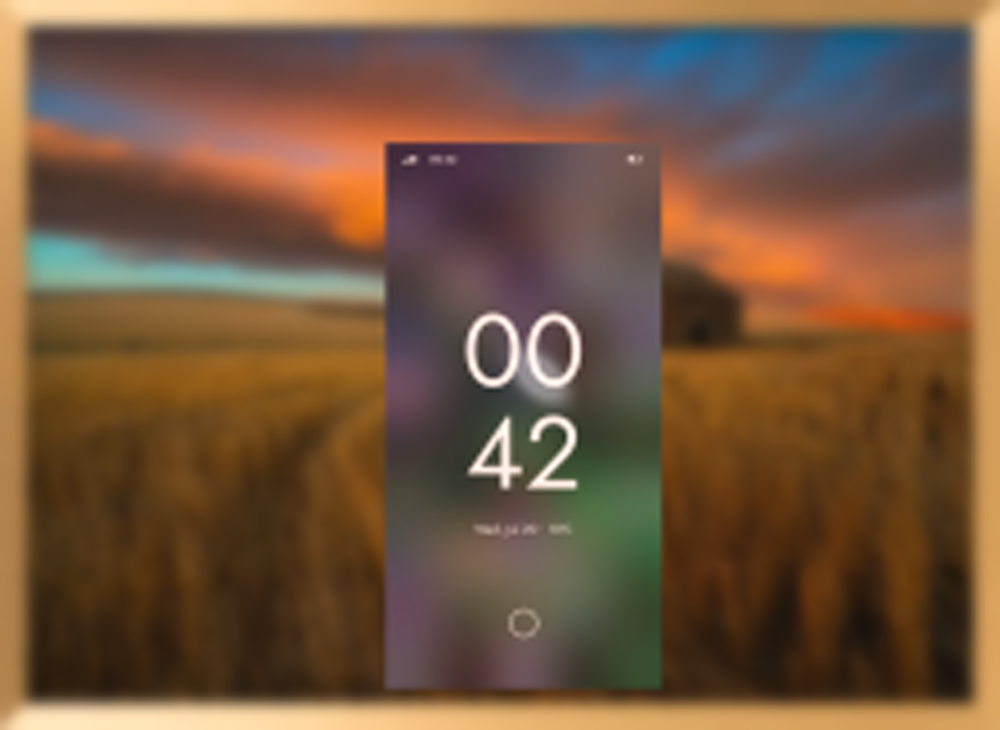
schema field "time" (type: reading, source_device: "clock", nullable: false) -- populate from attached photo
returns 0:42
